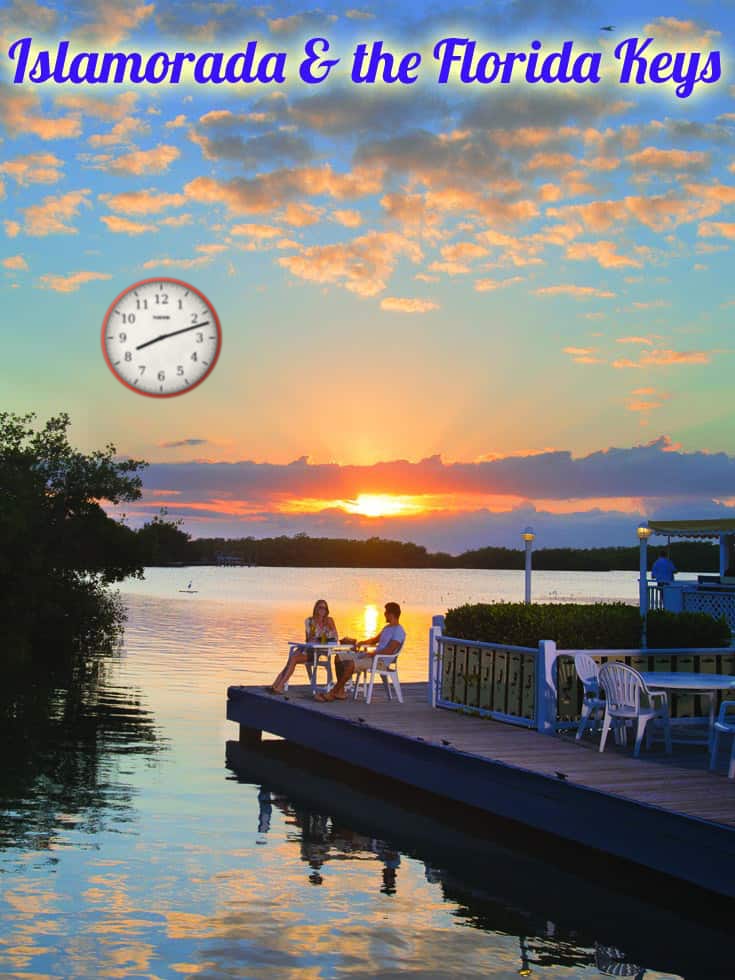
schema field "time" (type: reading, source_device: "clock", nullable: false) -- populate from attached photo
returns 8:12
